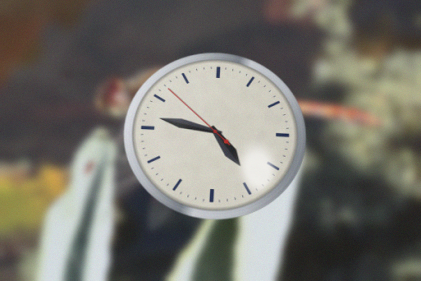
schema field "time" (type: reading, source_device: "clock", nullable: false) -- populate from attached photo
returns 4:46:52
